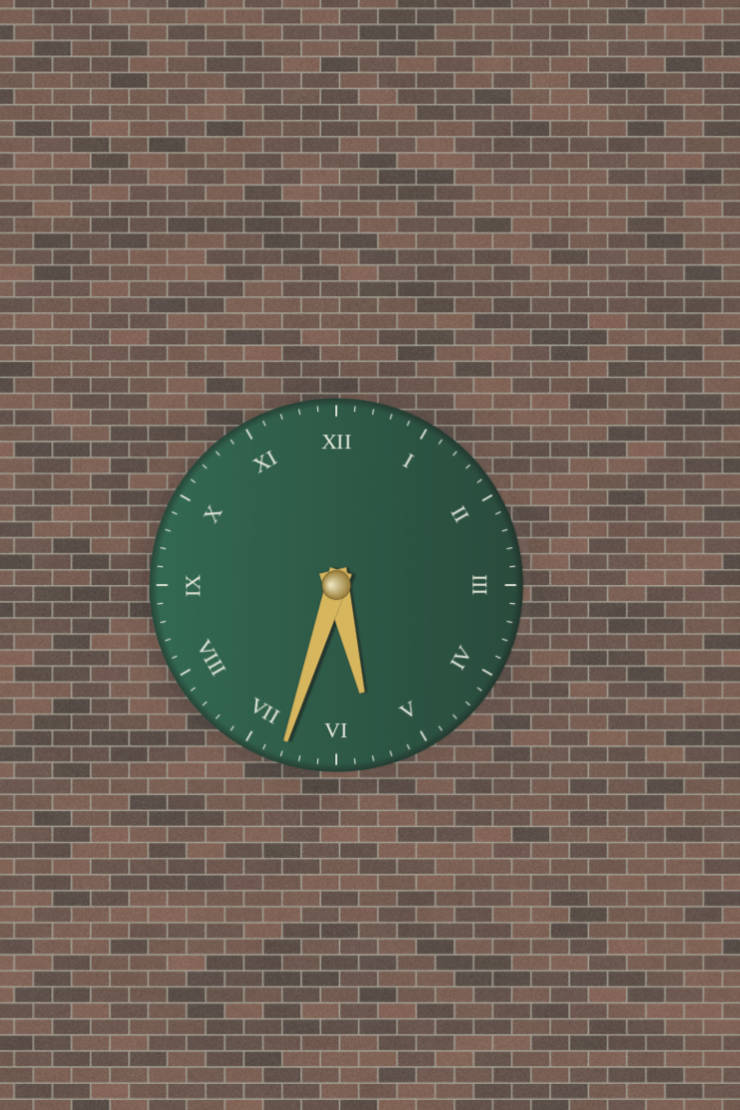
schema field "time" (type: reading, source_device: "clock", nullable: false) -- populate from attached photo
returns 5:33
